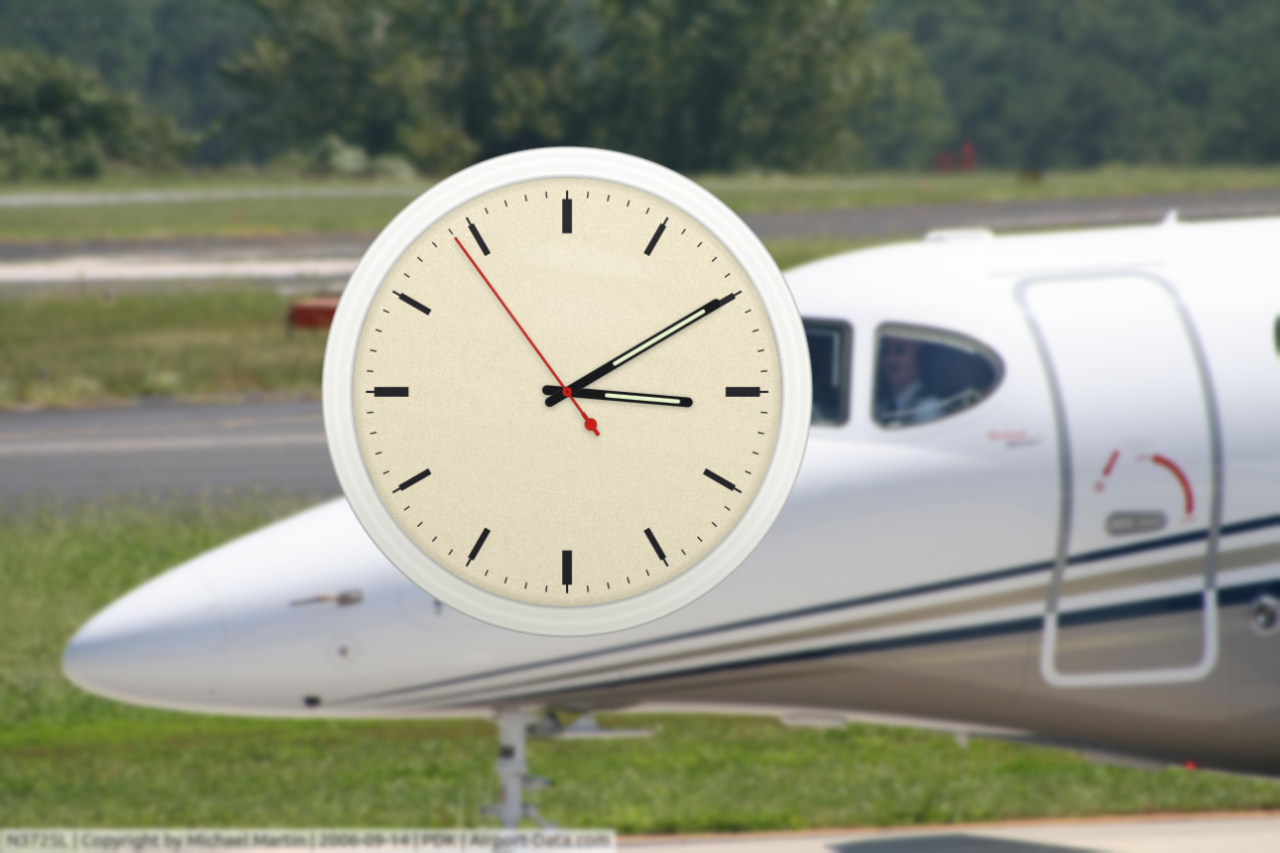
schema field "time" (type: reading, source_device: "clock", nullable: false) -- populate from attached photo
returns 3:09:54
